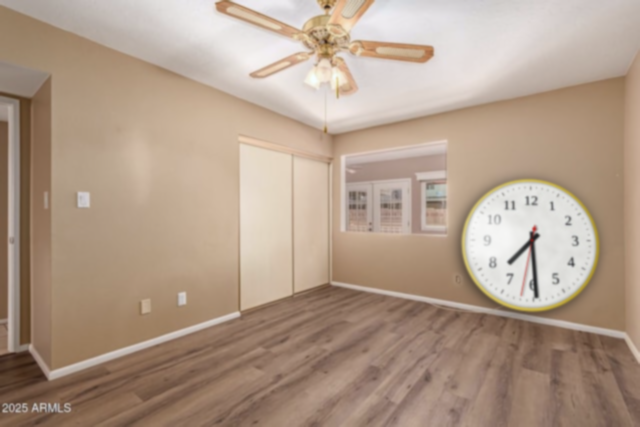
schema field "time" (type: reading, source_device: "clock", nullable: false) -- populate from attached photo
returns 7:29:32
